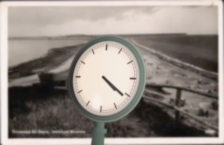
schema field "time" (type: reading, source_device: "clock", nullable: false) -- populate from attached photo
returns 4:21
